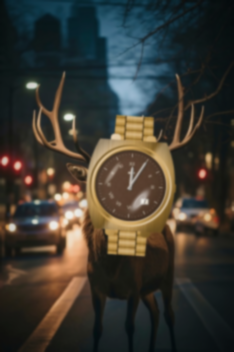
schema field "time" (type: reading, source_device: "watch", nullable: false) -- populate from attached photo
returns 12:05
